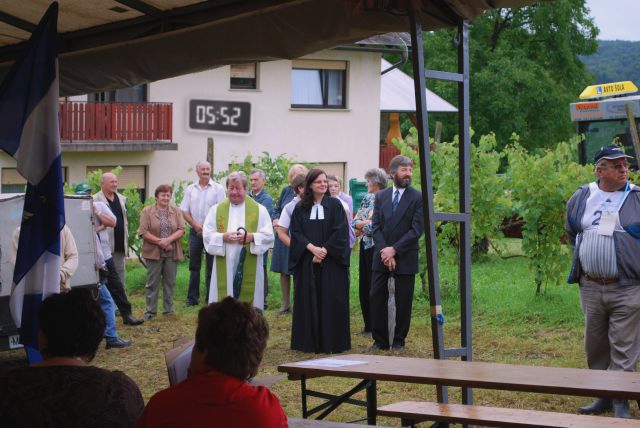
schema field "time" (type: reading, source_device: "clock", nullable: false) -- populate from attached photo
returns 5:52
